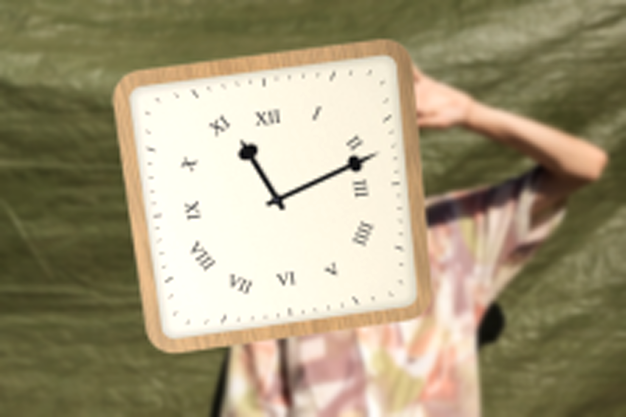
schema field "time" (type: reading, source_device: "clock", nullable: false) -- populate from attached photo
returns 11:12
